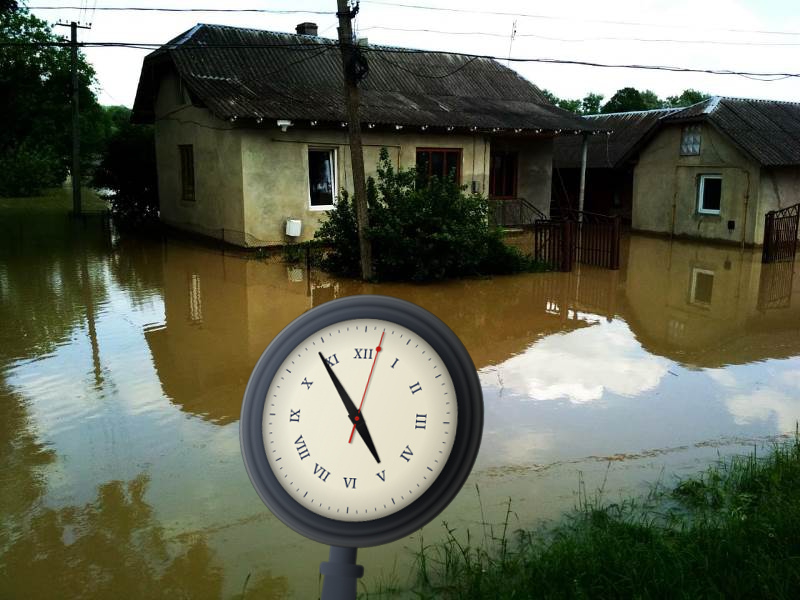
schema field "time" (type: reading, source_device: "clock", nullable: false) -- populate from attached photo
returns 4:54:02
